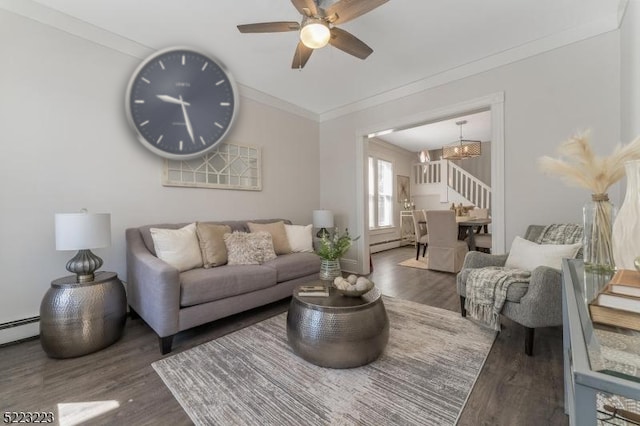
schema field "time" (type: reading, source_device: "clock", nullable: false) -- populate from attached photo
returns 9:27
